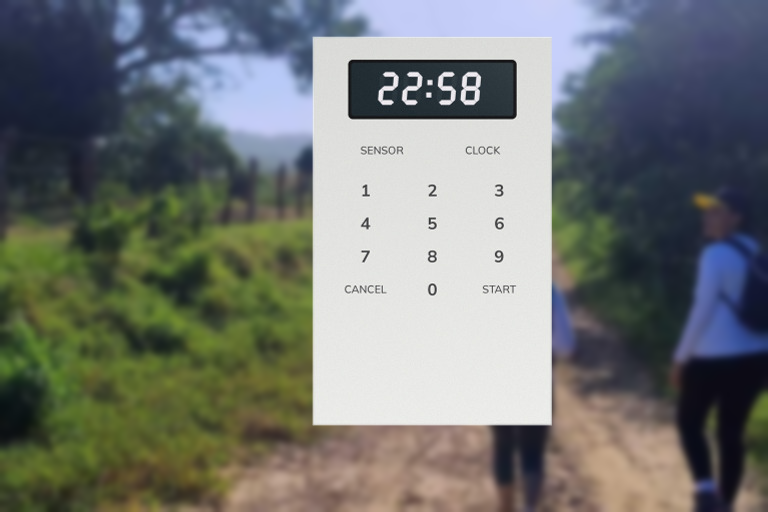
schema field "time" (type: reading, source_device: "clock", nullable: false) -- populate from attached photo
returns 22:58
